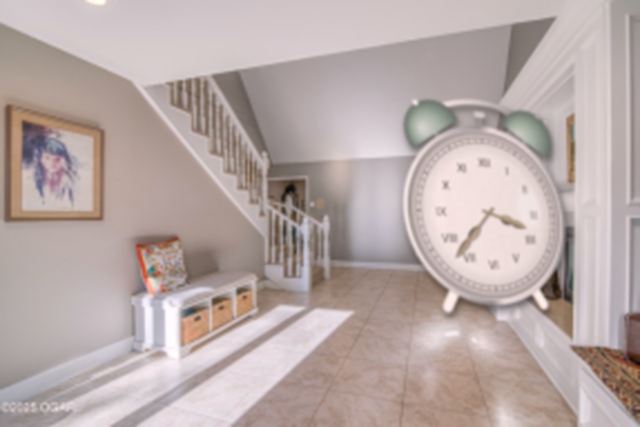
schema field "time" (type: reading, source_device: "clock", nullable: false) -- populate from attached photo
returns 3:37
